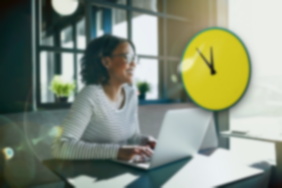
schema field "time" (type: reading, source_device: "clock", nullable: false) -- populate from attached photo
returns 11:53
